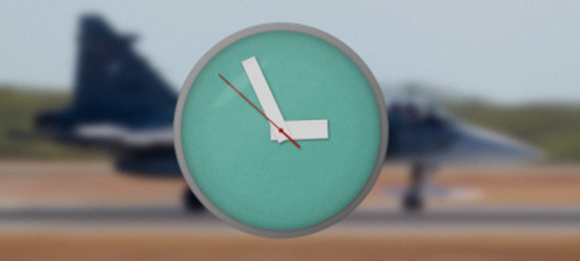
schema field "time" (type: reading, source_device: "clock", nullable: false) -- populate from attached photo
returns 2:55:52
